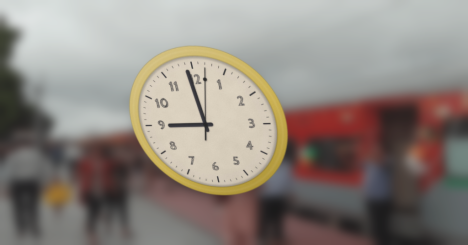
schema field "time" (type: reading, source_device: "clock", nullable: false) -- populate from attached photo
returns 8:59:02
